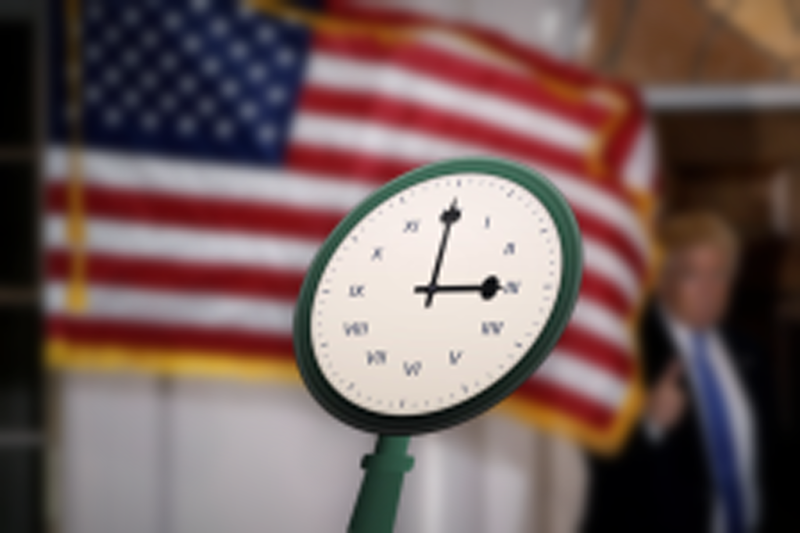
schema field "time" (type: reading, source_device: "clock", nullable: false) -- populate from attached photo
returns 3:00
